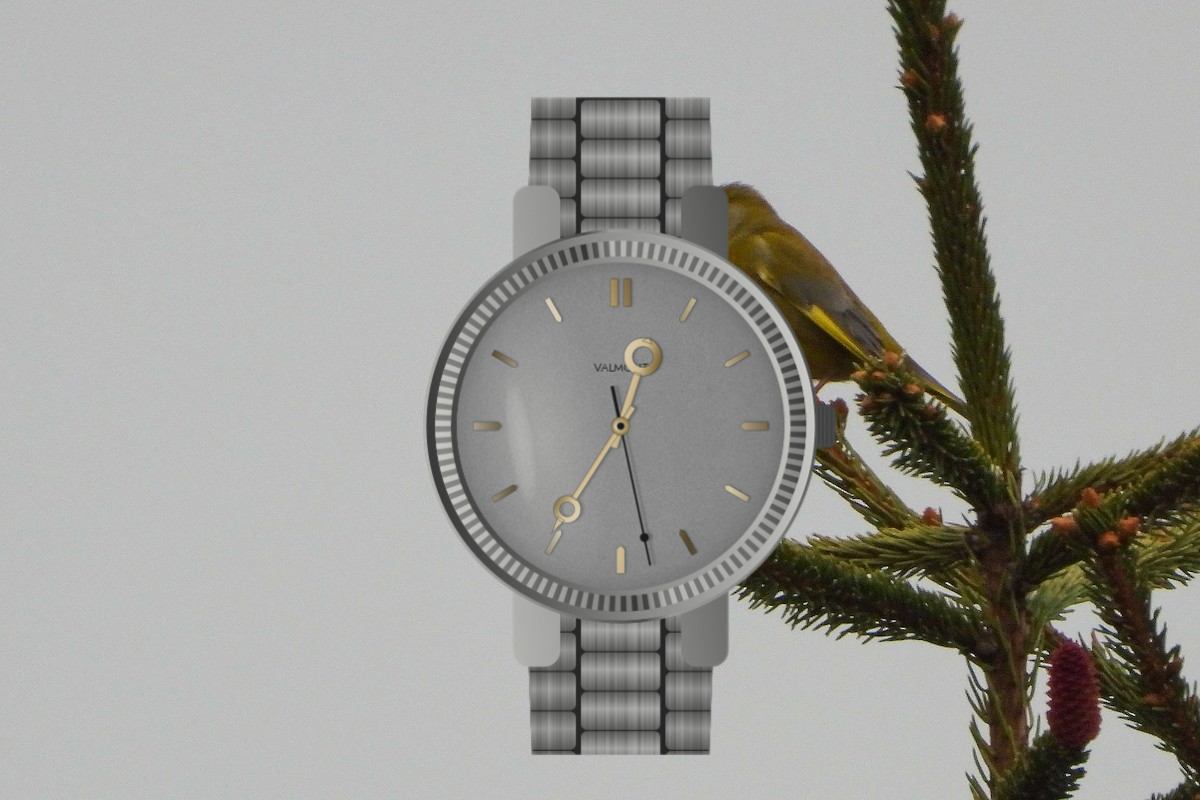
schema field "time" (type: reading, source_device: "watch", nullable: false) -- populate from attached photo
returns 12:35:28
